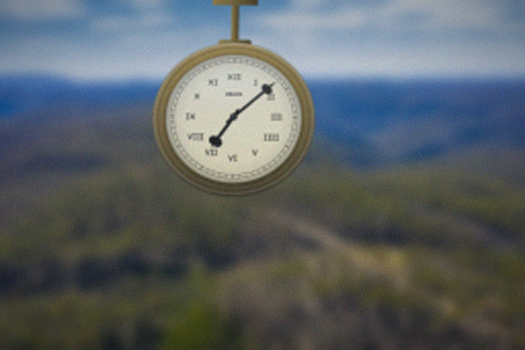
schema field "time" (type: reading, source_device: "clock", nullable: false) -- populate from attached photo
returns 7:08
